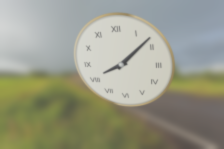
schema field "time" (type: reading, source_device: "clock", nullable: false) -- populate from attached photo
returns 8:08
